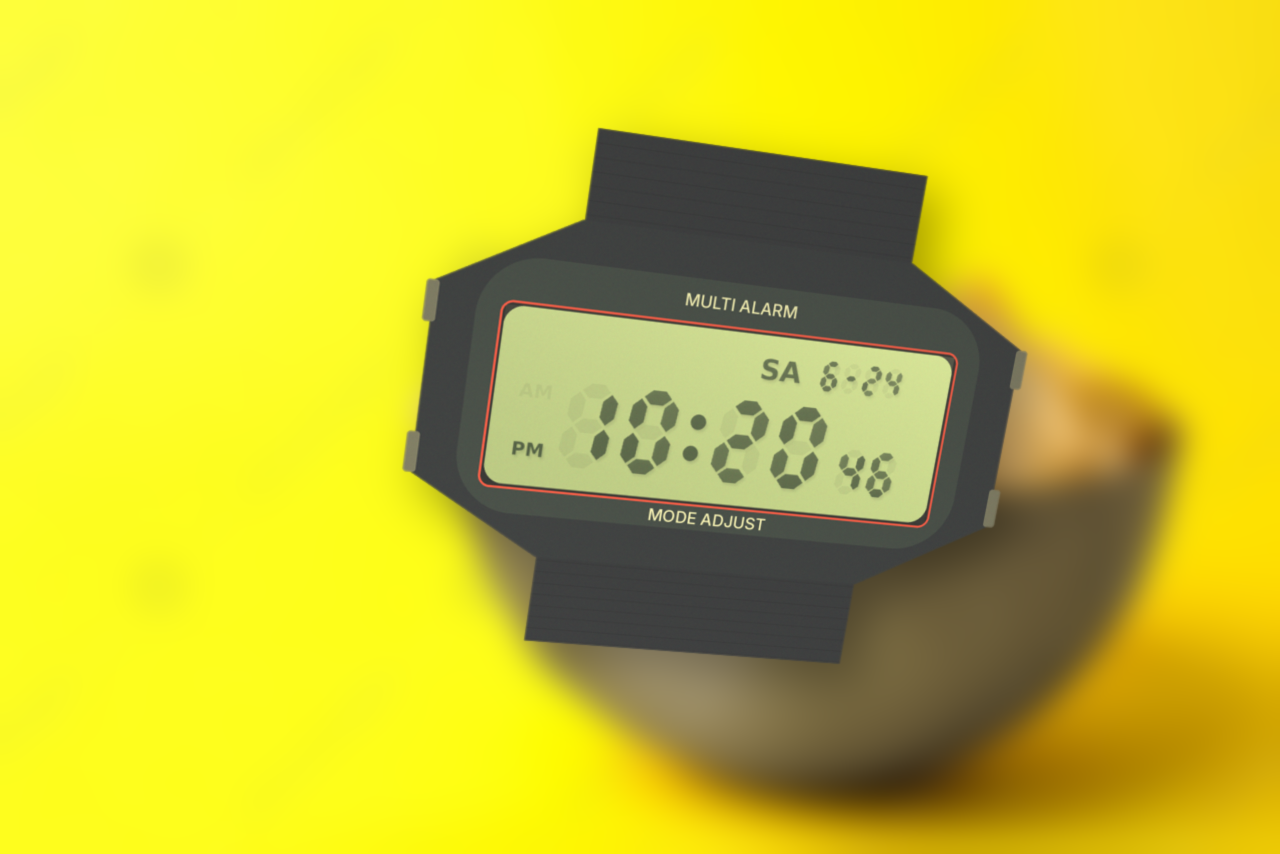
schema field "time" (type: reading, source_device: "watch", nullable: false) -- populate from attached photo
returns 10:20:46
